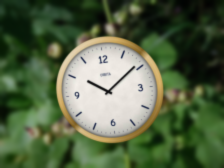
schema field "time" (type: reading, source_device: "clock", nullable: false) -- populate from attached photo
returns 10:09
